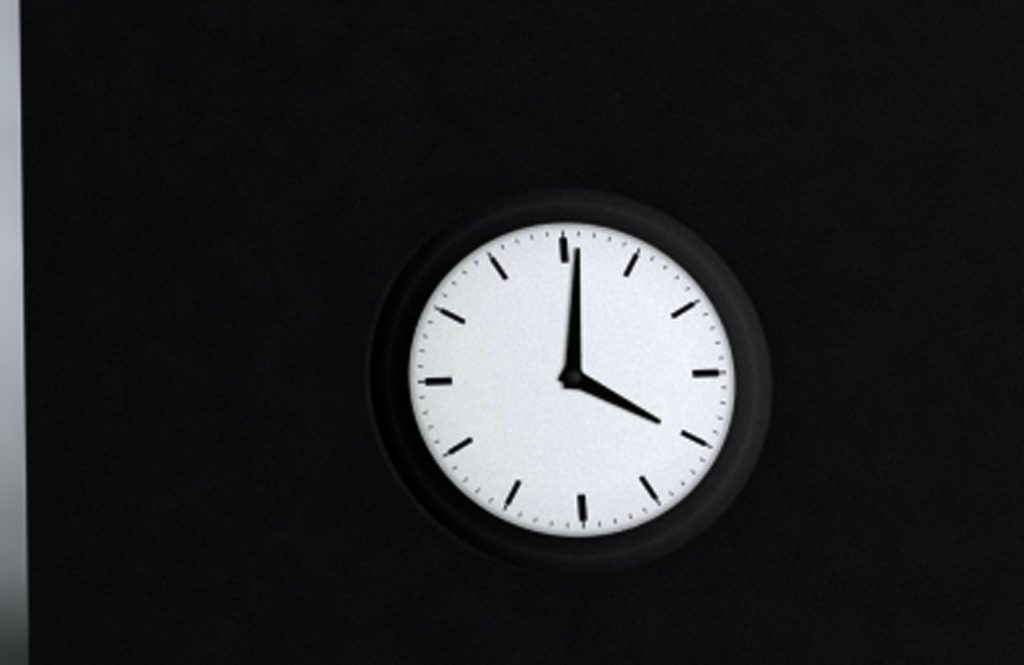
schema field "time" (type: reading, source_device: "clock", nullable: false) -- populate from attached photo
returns 4:01
